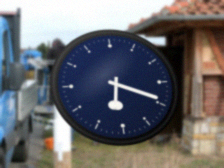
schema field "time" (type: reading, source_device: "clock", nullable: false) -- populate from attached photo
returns 6:19
